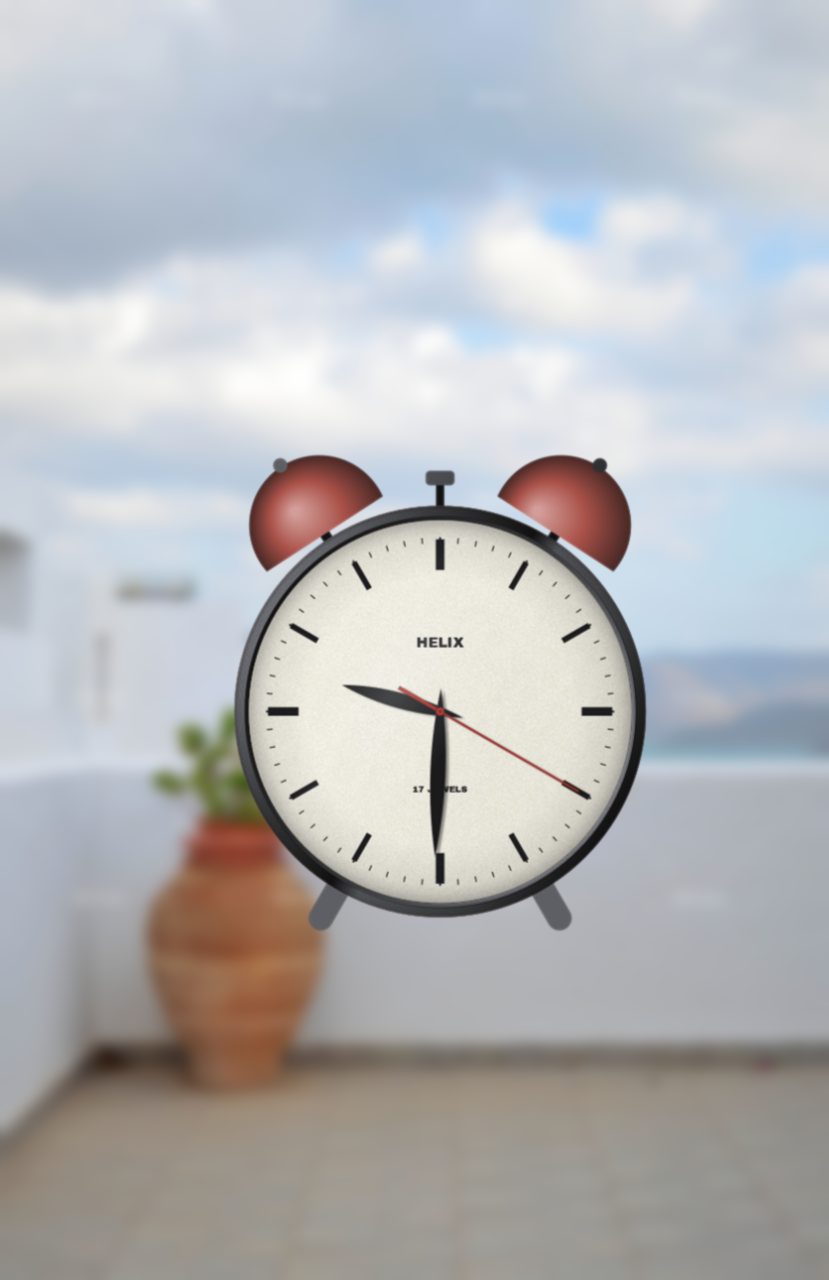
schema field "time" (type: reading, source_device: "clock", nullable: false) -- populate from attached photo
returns 9:30:20
